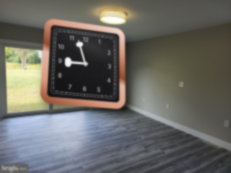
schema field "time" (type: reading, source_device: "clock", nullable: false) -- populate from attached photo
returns 8:57
